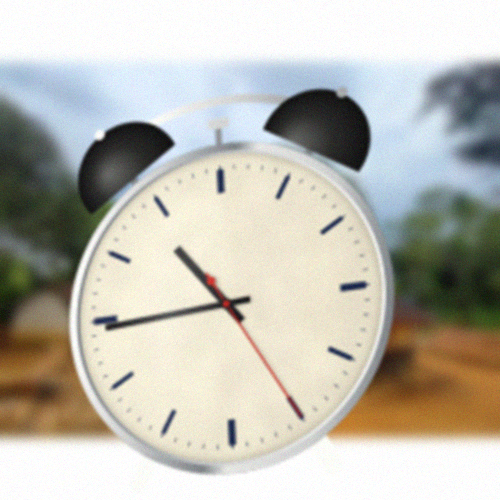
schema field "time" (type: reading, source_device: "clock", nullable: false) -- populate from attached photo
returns 10:44:25
